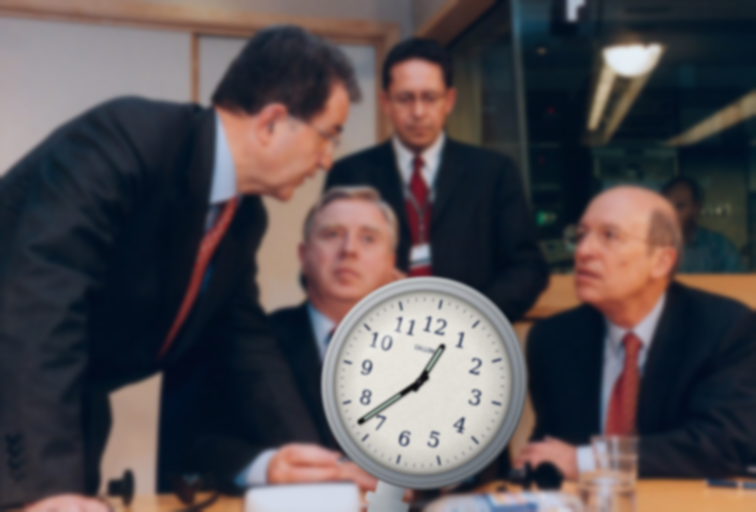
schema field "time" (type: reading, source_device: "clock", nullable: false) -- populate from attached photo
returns 12:37
